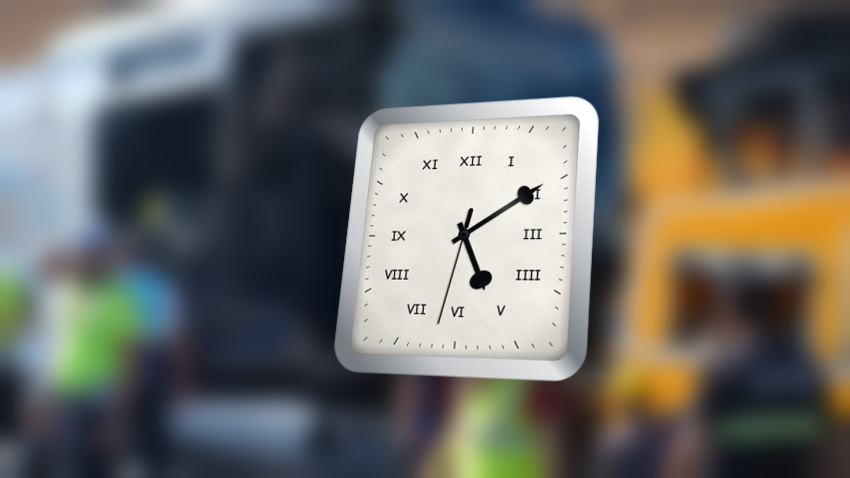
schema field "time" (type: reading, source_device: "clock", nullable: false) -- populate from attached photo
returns 5:09:32
